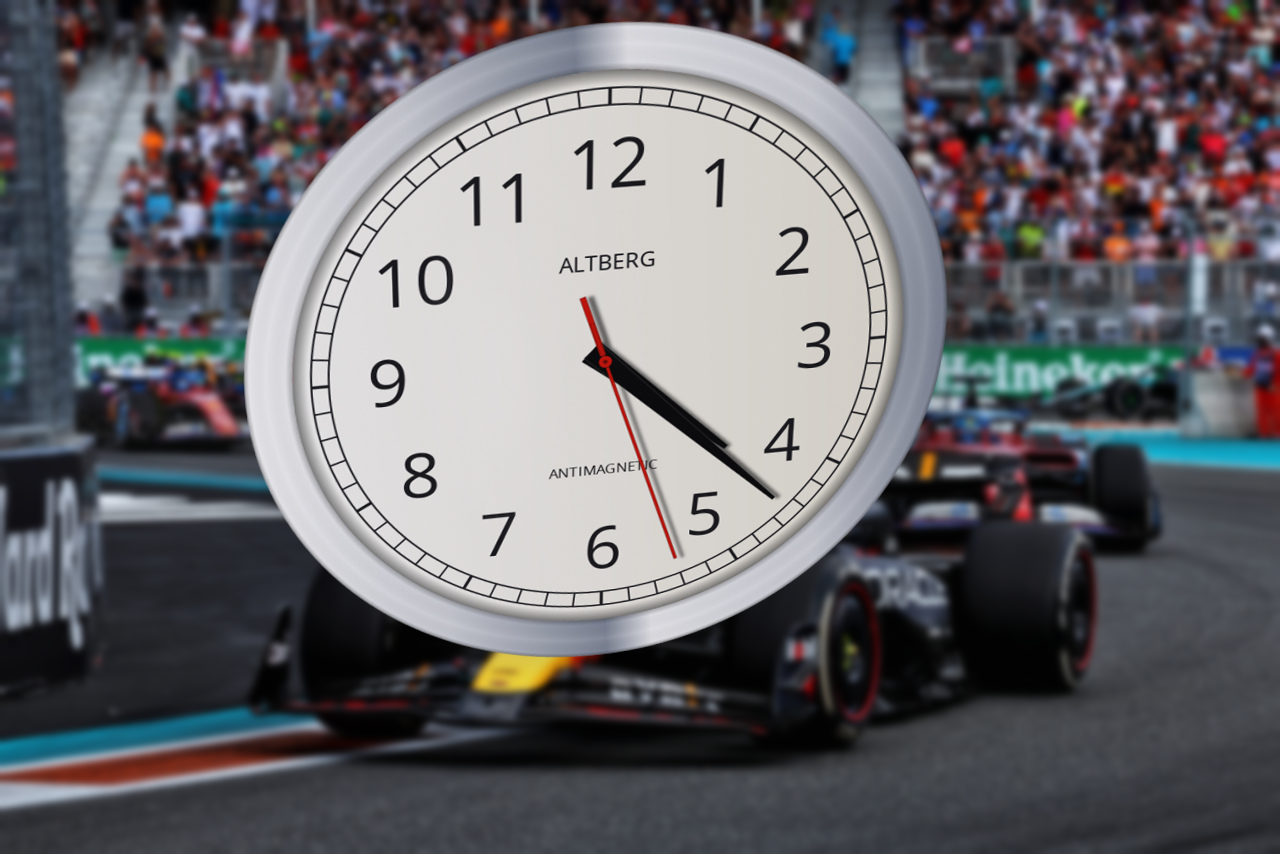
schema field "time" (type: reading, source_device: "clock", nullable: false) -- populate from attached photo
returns 4:22:27
